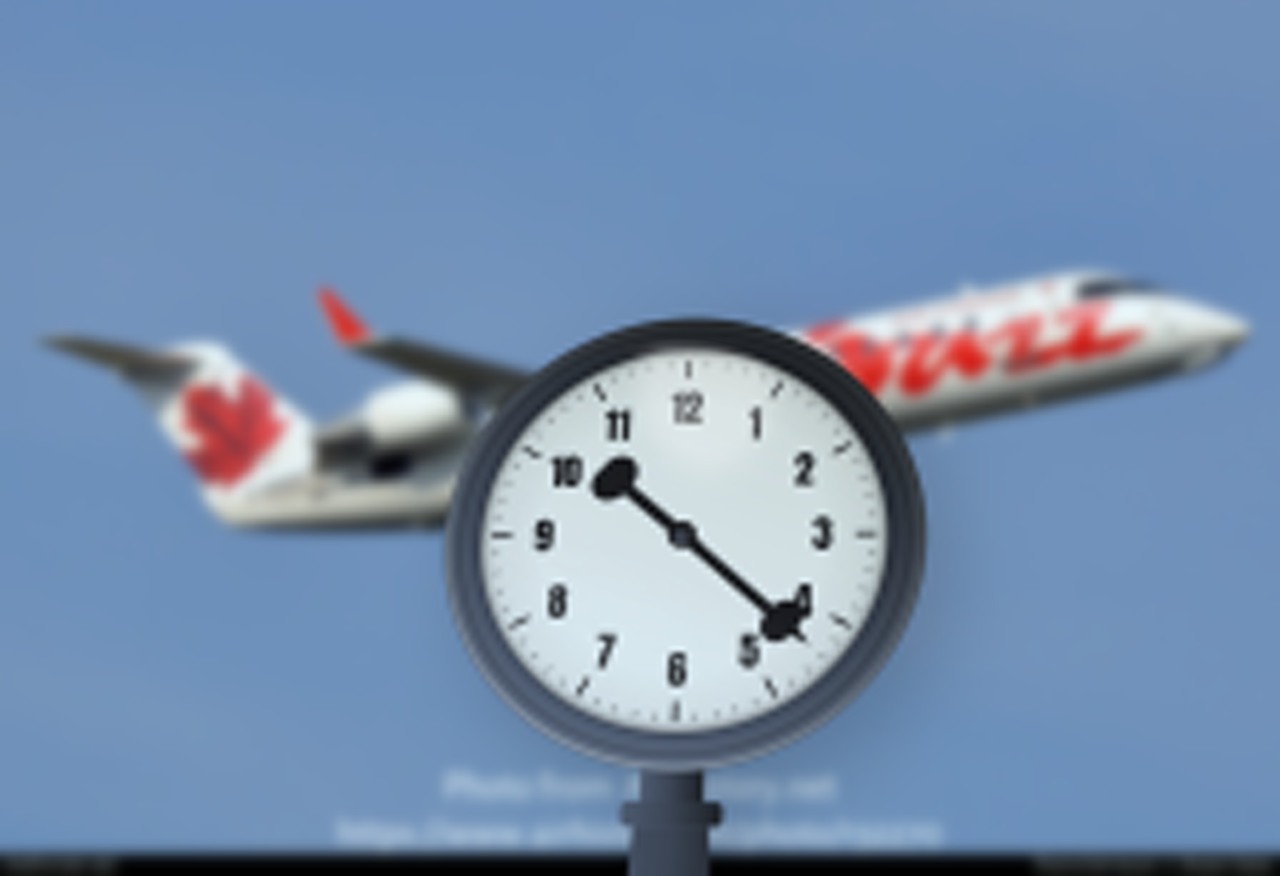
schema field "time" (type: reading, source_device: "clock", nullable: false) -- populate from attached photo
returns 10:22
